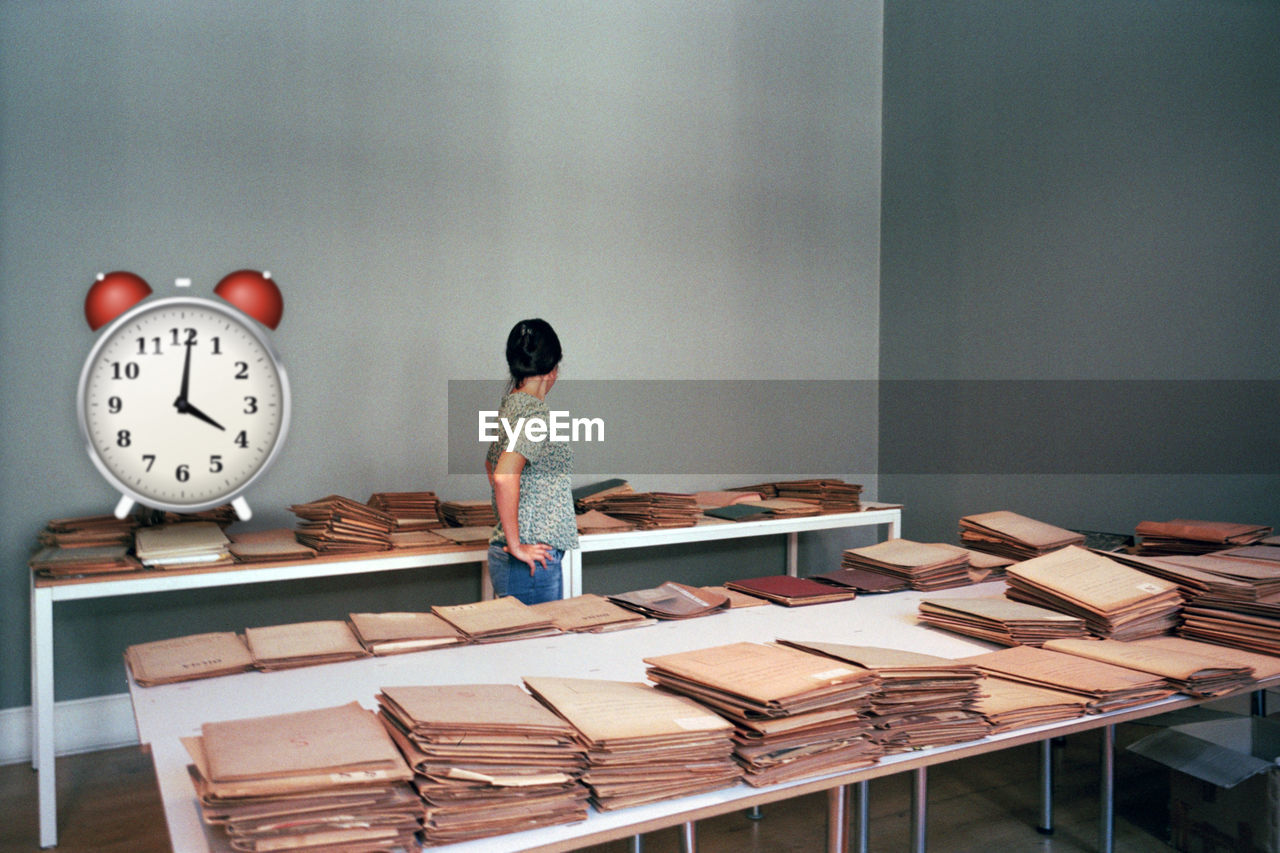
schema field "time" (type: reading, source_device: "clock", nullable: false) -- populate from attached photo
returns 4:01
